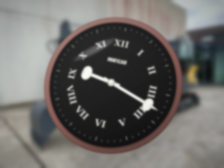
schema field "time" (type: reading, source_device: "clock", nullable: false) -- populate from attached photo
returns 9:18
